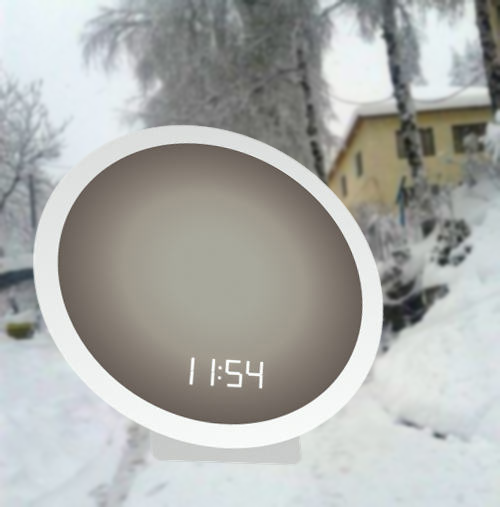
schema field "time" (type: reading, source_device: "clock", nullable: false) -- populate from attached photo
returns 11:54
